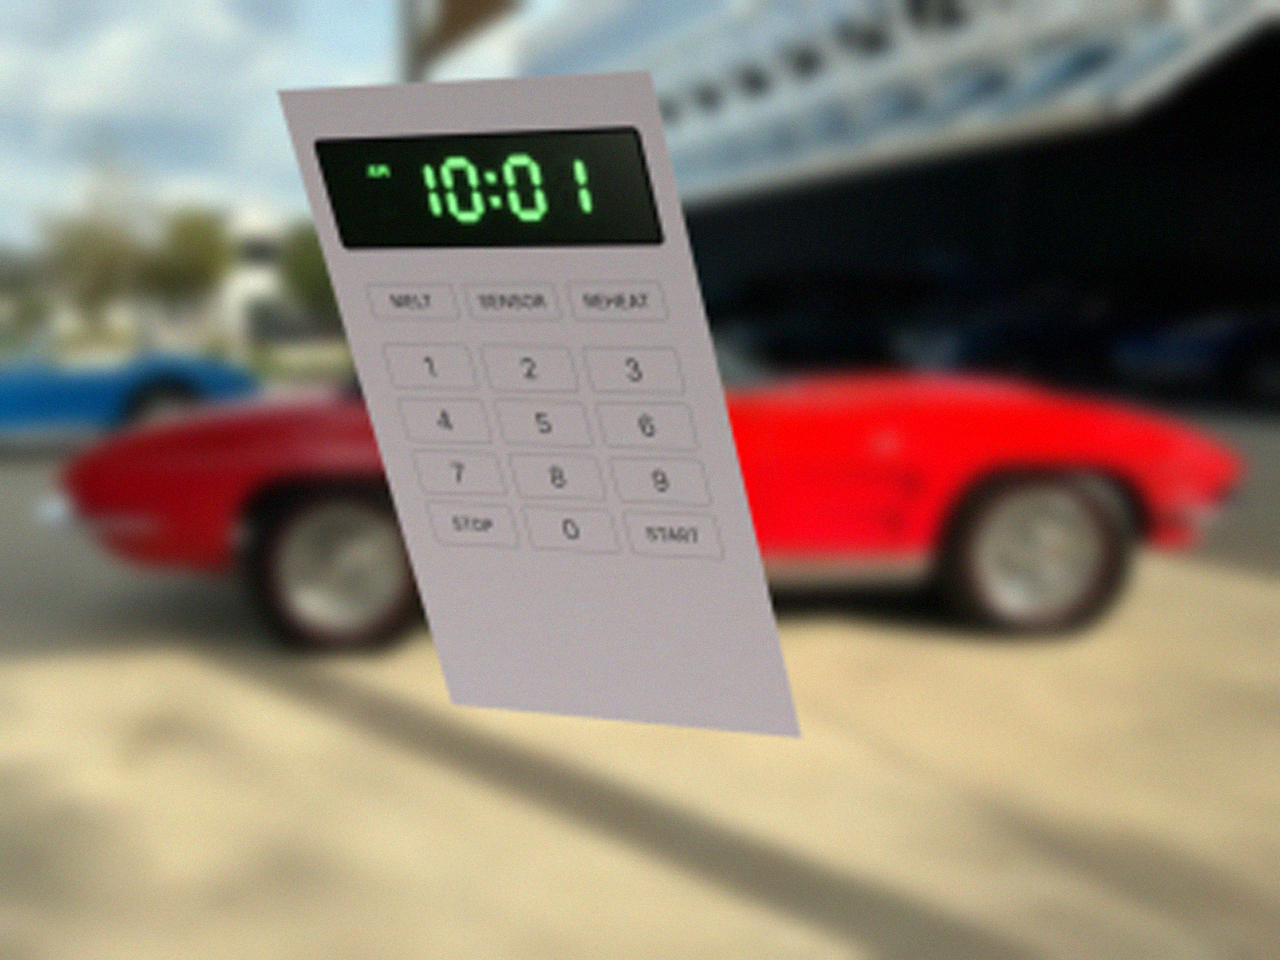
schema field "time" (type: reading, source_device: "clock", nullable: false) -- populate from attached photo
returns 10:01
